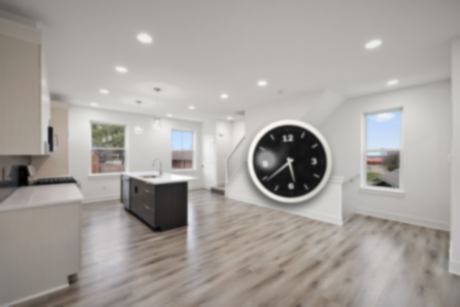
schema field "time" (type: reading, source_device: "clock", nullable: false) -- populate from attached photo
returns 5:39
